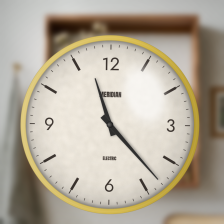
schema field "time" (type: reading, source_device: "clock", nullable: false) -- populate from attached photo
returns 11:23
